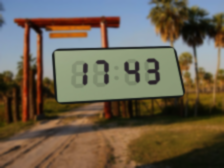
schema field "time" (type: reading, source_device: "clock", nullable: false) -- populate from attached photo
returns 17:43
